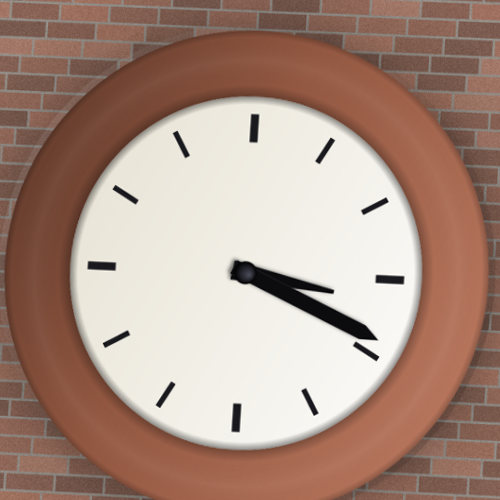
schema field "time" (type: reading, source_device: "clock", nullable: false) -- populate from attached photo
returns 3:19
